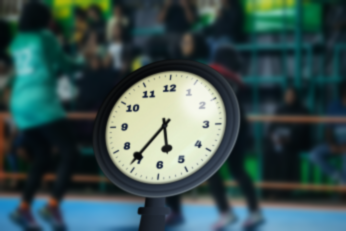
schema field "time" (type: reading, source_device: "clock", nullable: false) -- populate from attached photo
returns 5:36
